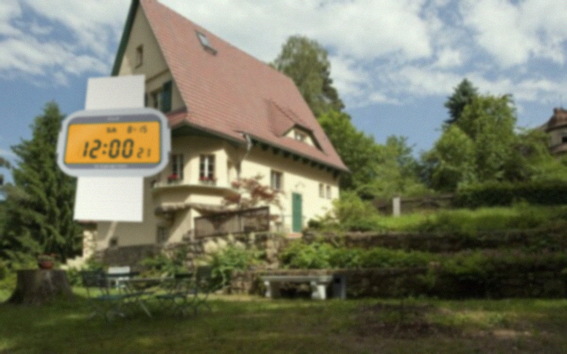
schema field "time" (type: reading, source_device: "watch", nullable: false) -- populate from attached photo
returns 12:00
